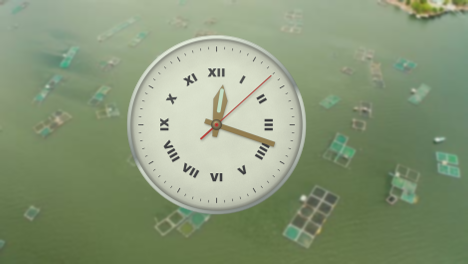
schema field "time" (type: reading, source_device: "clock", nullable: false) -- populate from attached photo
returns 12:18:08
